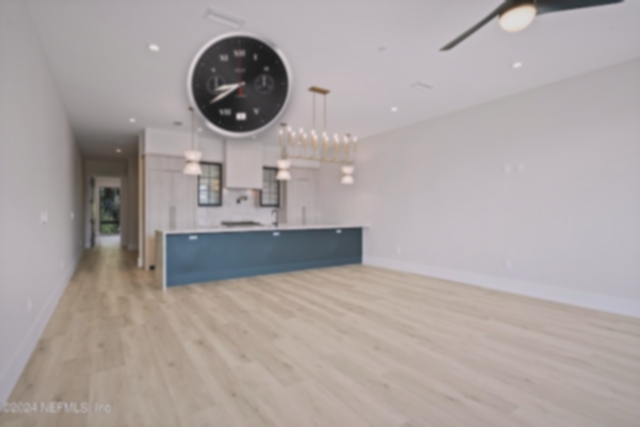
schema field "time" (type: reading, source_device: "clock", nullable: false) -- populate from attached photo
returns 8:40
